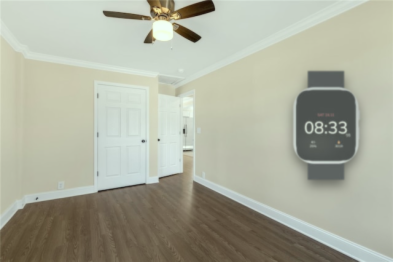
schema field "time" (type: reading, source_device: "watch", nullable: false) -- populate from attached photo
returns 8:33
